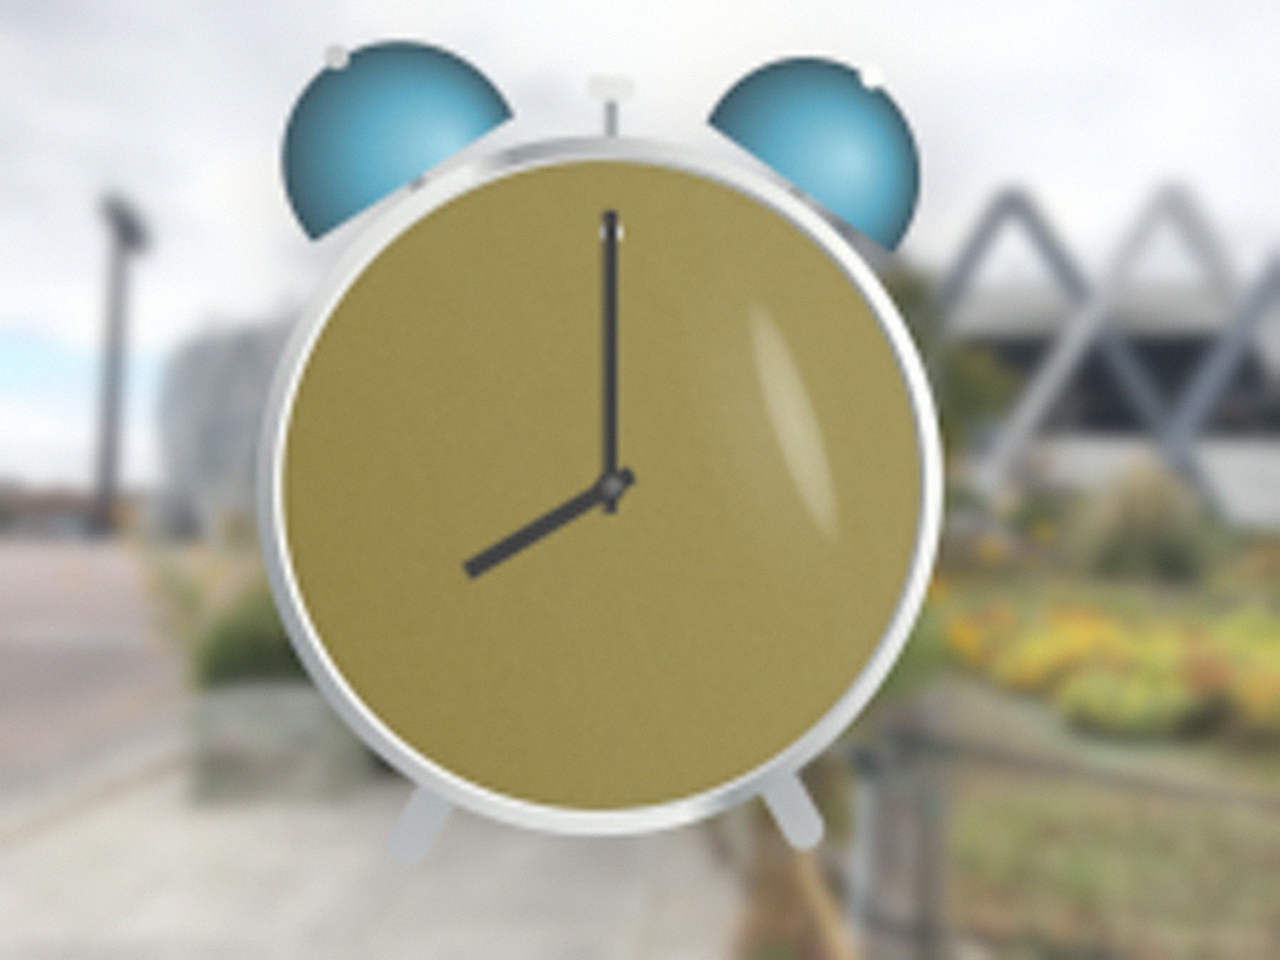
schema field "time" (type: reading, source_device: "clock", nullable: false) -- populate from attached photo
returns 8:00
